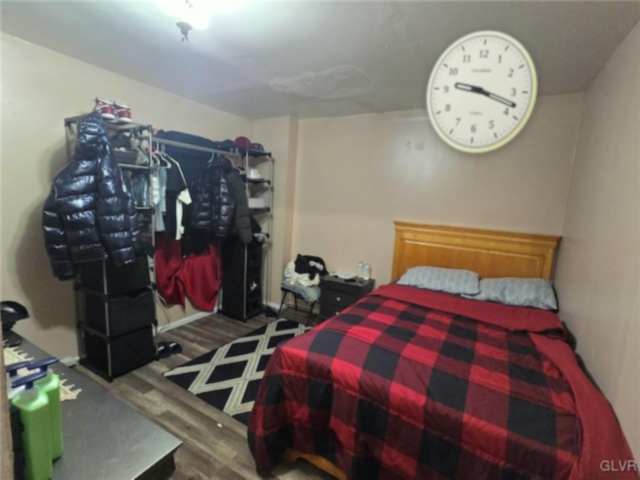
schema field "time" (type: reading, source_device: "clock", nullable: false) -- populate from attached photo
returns 9:18
